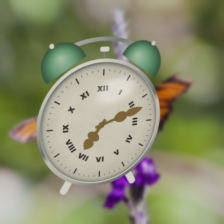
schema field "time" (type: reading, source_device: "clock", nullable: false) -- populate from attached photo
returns 7:12
